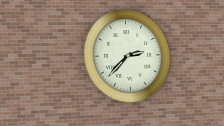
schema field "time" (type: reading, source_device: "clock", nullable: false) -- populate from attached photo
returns 2:38
